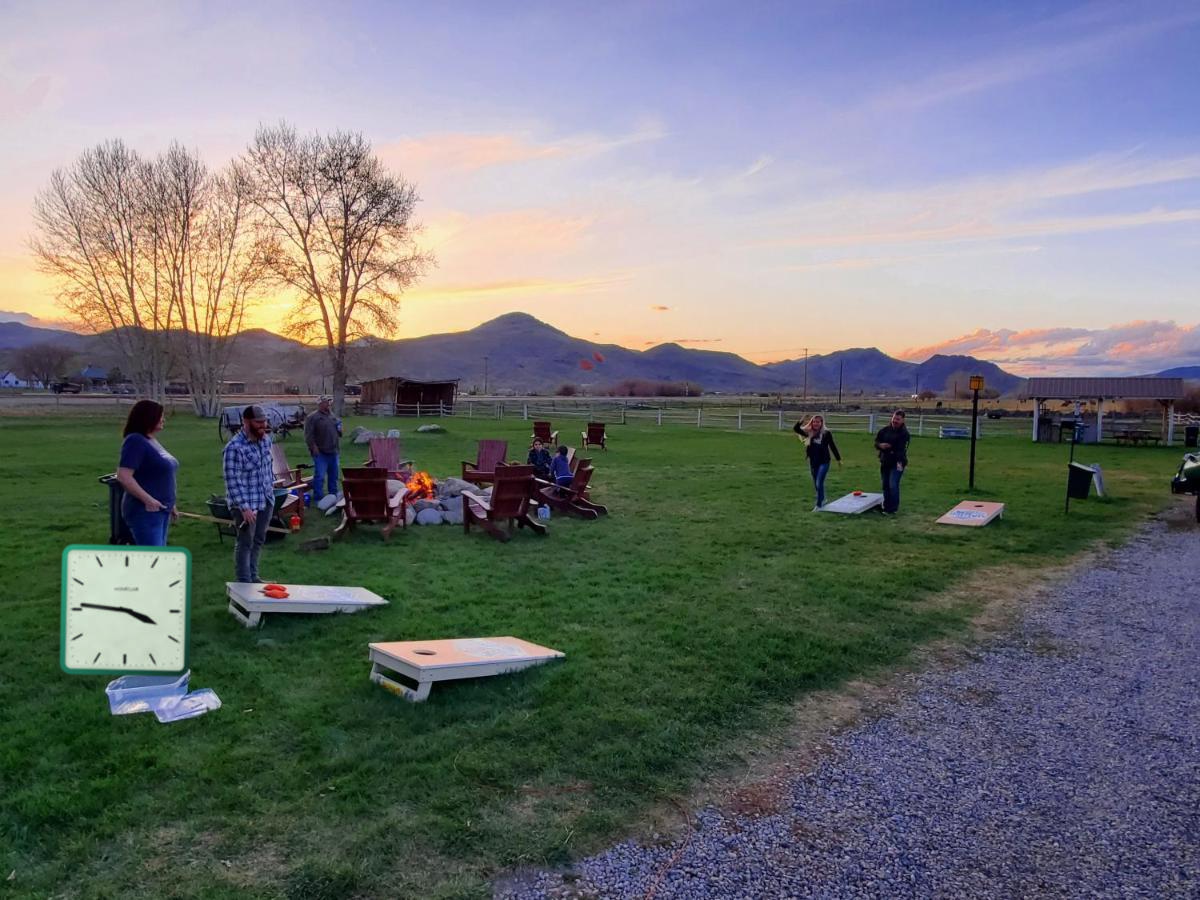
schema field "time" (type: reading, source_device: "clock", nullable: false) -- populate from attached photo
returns 3:46
